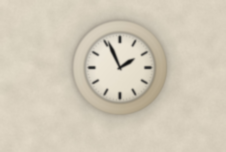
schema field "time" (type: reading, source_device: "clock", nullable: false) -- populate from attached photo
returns 1:56
